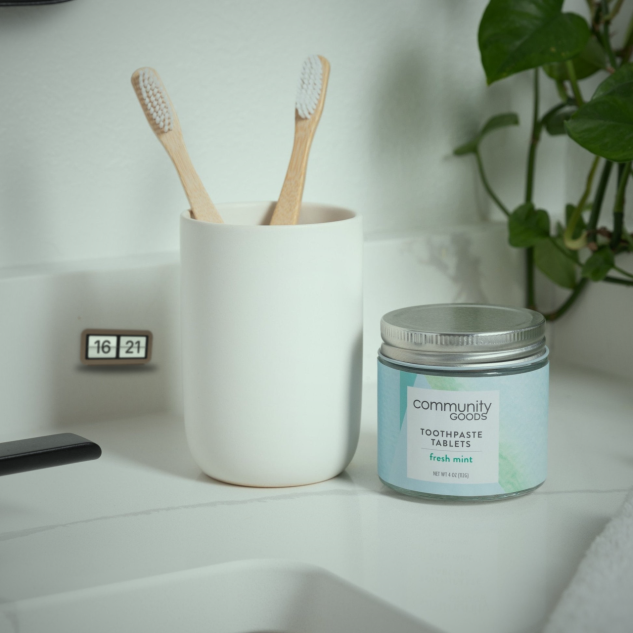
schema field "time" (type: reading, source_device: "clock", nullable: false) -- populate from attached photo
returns 16:21
